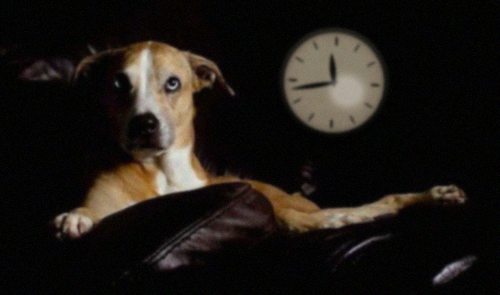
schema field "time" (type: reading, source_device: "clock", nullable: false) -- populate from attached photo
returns 11:43
